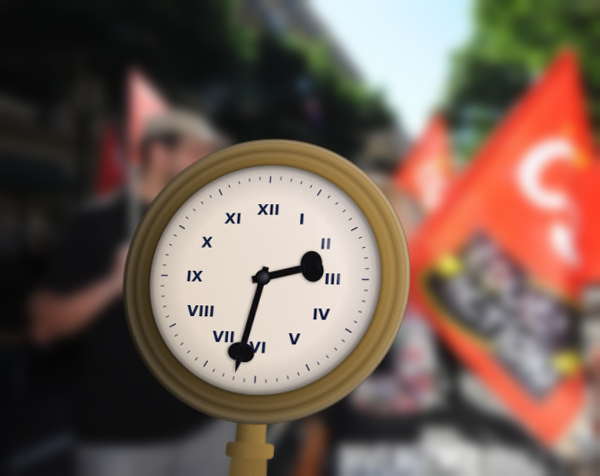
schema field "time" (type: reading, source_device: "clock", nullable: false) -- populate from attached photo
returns 2:32
